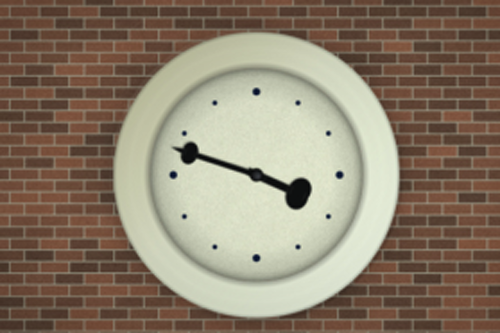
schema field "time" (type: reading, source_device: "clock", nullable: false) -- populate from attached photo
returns 3:48
